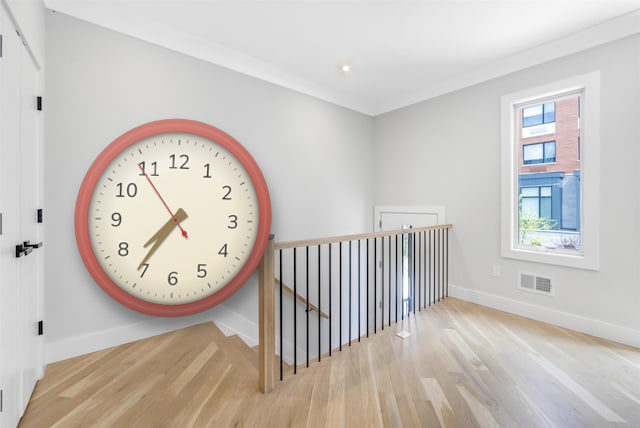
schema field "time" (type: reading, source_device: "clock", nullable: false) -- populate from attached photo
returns 7:35:54
